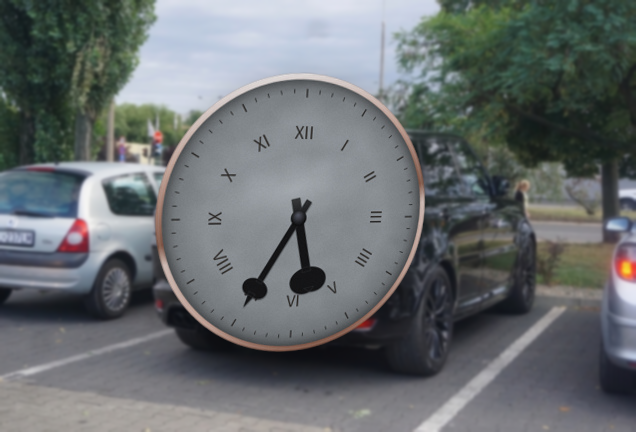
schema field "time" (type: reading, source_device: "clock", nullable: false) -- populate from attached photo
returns 5:35
